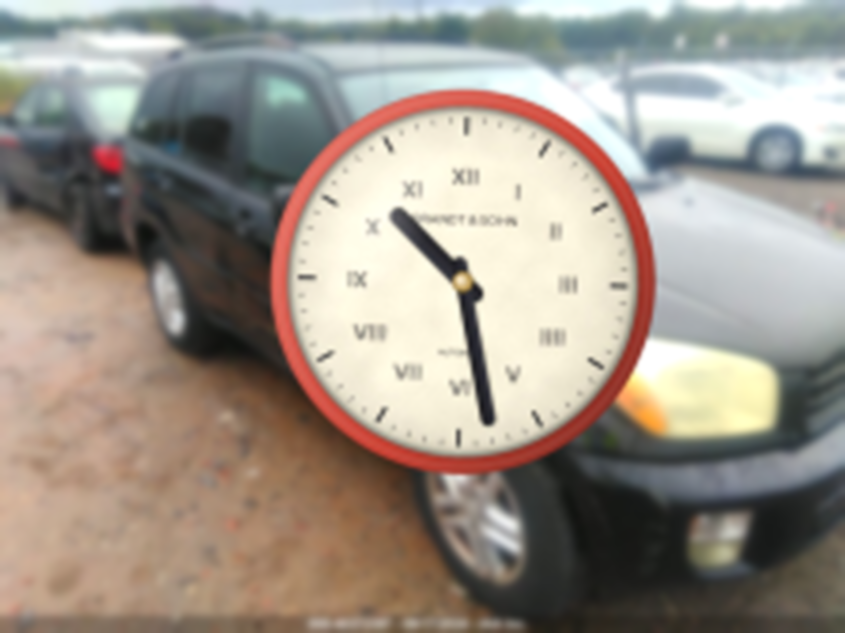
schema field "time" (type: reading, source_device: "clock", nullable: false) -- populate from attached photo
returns 10:28
